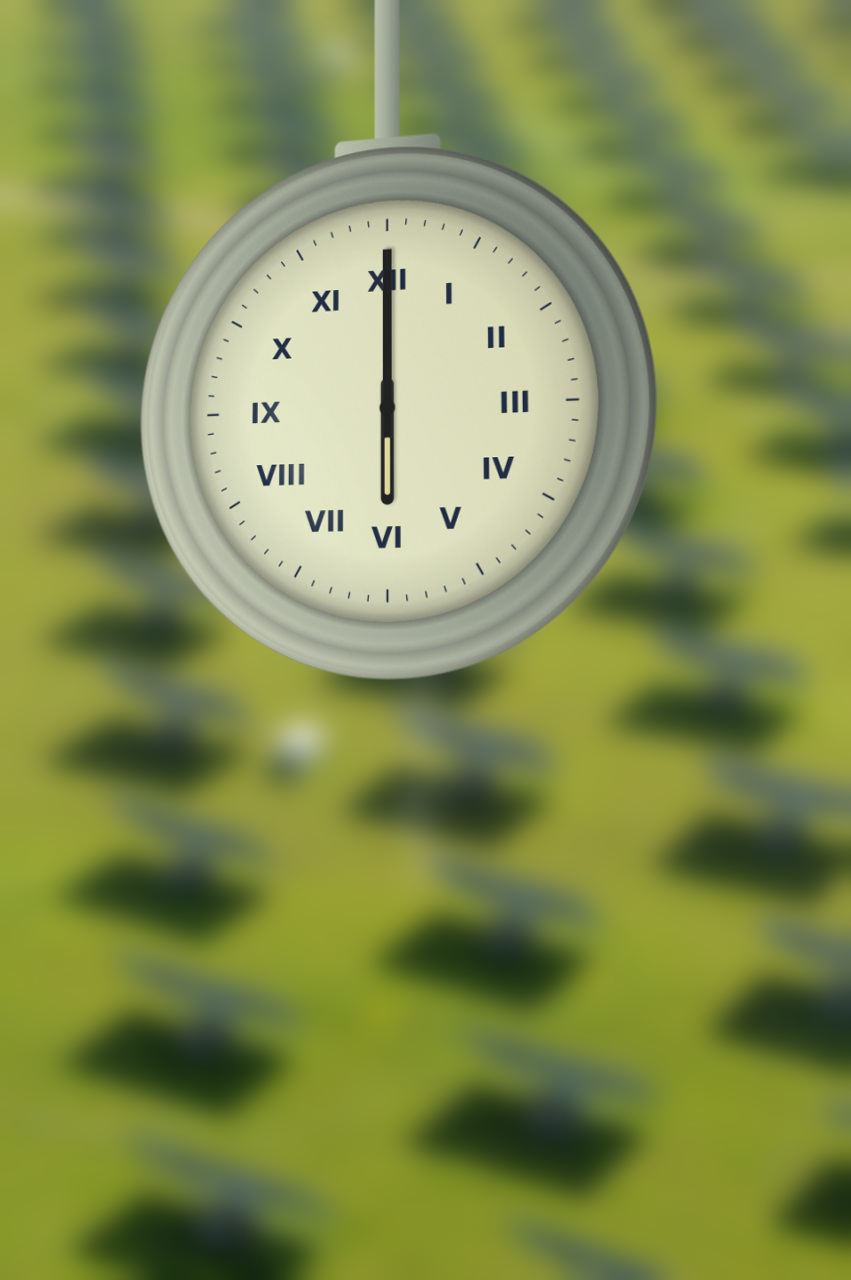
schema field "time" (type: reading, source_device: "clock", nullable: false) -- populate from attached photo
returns 6:00
